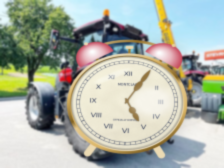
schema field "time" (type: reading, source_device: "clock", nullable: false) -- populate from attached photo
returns 5:05
